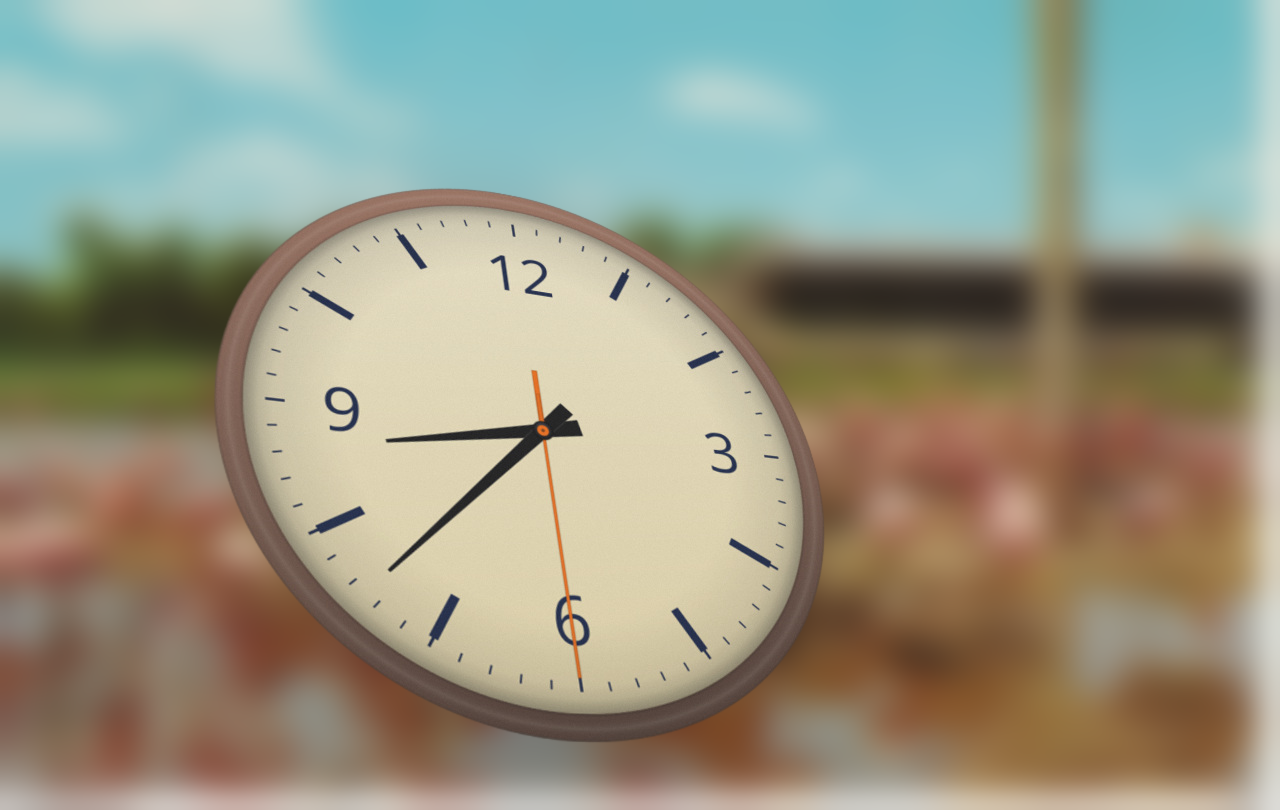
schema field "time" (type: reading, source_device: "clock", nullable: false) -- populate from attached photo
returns 8:37:30
